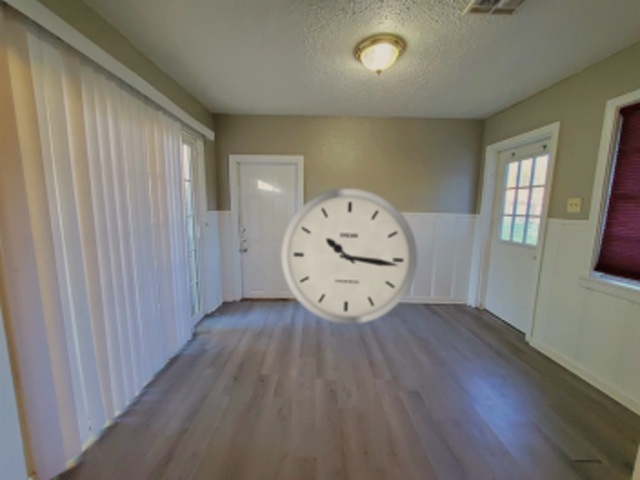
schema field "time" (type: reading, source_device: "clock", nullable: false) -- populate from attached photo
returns 10:16
